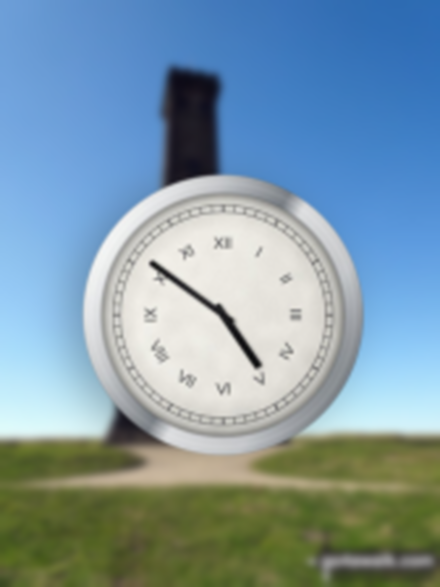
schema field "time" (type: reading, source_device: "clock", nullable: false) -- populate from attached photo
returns 4:51
